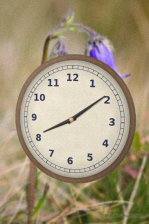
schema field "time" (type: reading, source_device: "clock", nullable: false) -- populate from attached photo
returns 8:09
